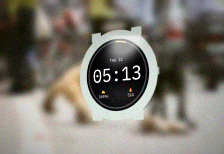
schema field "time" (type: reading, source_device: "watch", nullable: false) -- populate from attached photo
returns 5:13
